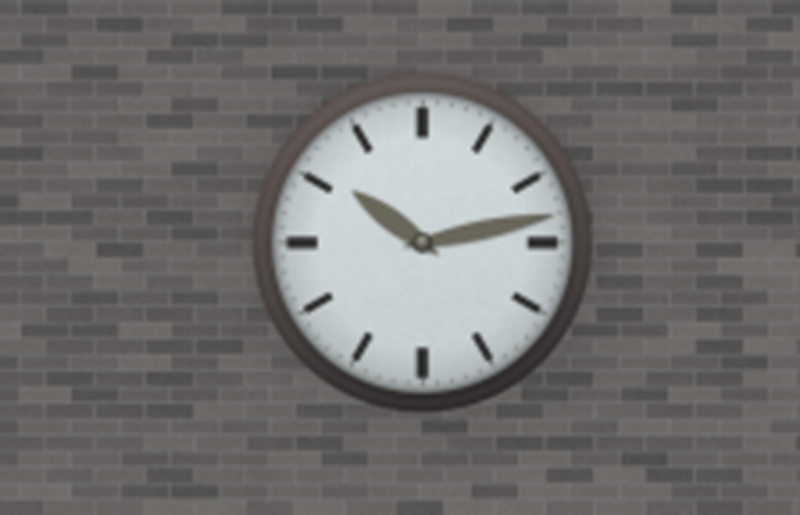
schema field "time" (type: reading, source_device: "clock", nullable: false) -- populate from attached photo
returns 10:13
